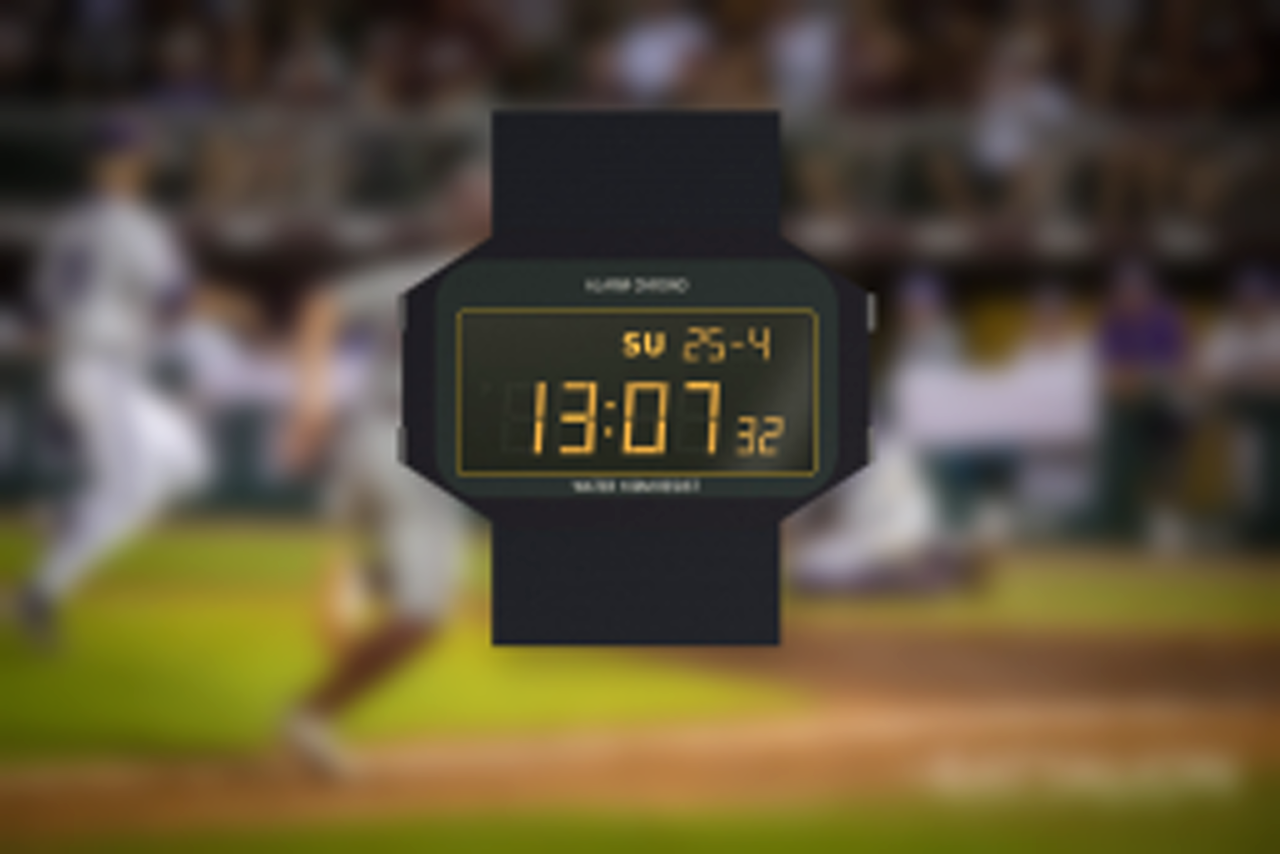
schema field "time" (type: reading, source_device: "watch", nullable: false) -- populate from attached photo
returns 13:07:32
